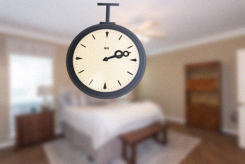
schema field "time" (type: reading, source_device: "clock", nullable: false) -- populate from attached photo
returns 2:12
